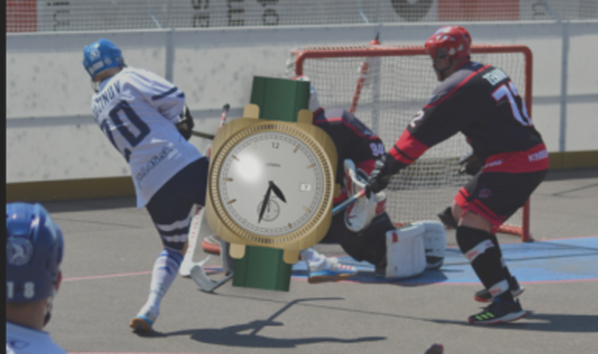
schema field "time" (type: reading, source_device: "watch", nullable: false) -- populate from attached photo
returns 4:32
